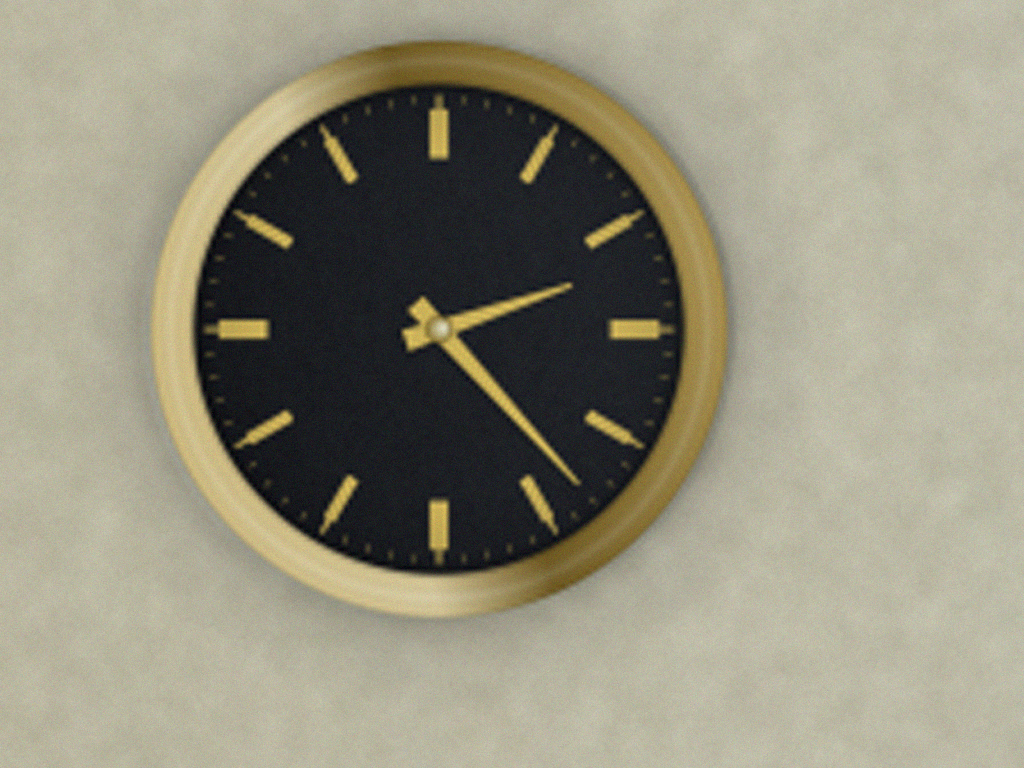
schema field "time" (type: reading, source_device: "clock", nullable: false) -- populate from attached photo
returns 2:23
